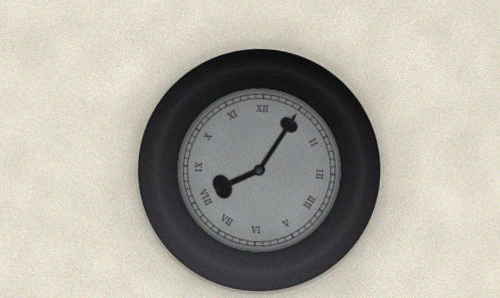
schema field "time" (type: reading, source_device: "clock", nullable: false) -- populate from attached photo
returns 8:05
